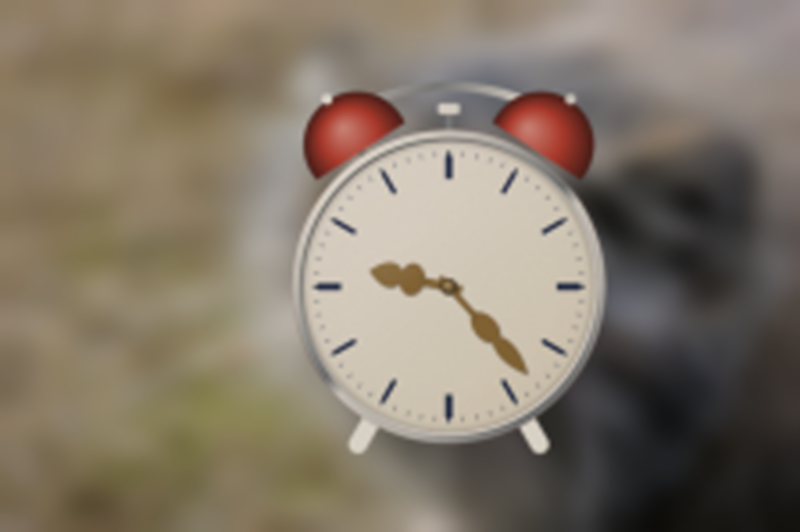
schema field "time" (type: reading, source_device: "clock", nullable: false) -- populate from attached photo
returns 9:23
